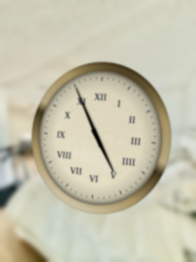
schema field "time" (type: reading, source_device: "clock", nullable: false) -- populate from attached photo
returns 4:55
